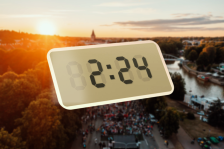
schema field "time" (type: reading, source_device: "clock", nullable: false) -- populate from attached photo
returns 2:24
